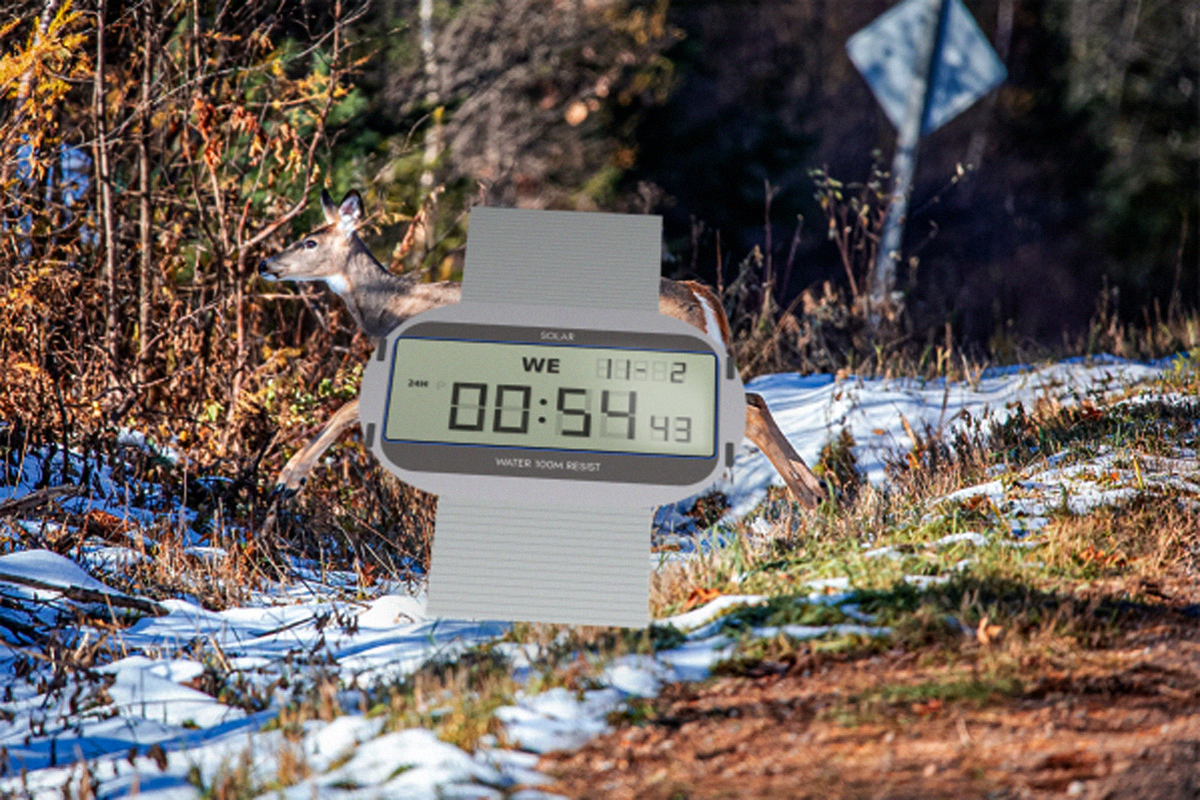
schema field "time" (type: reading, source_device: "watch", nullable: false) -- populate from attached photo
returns 0:54:43
